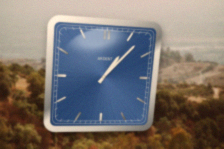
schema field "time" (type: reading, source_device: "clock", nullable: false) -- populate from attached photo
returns 1:07
